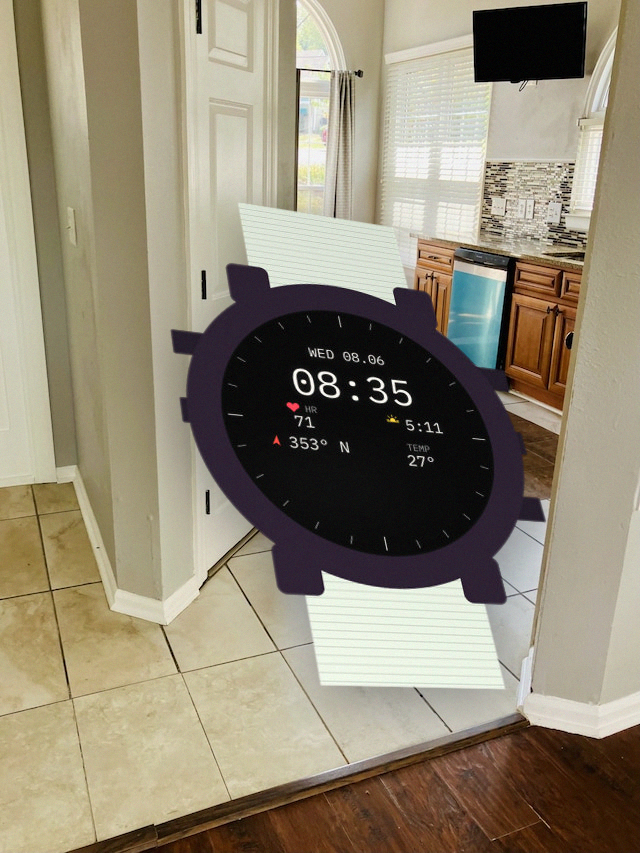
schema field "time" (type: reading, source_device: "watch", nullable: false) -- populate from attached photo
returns 8:35
